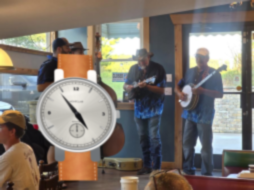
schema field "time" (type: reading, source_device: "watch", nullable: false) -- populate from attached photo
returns 4:54
